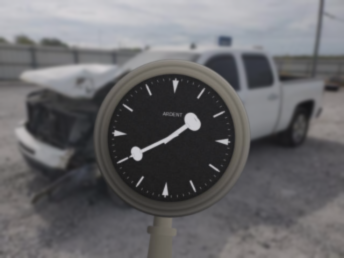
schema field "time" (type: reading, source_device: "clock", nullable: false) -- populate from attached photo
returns 1:40
